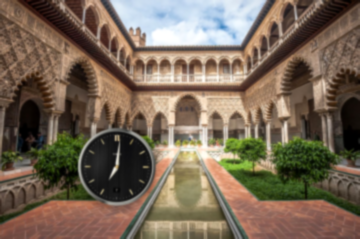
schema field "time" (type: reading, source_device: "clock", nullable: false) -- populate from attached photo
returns 7:01
